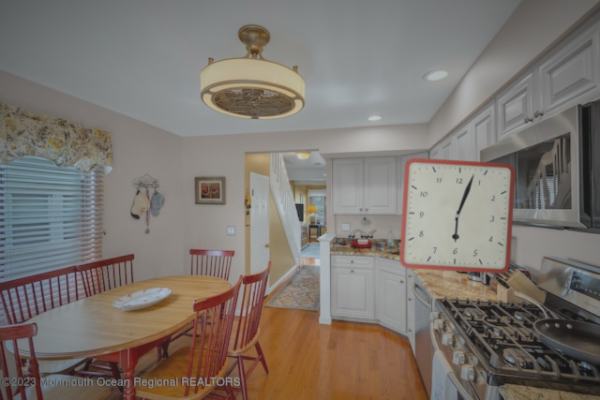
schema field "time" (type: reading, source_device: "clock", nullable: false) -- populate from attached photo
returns 6:03
